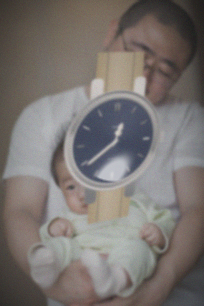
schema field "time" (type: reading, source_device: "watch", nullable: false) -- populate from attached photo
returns 12:39
